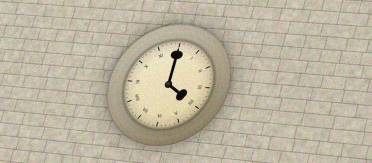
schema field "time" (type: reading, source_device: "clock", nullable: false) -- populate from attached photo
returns 4:00
